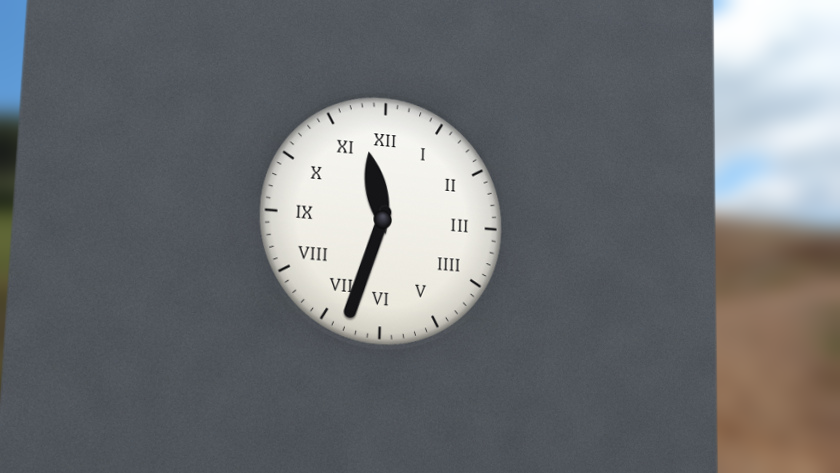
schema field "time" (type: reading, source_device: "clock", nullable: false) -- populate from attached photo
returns 11:33
